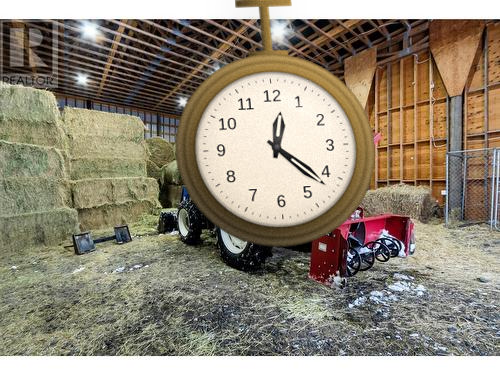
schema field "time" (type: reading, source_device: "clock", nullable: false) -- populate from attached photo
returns 12:22
